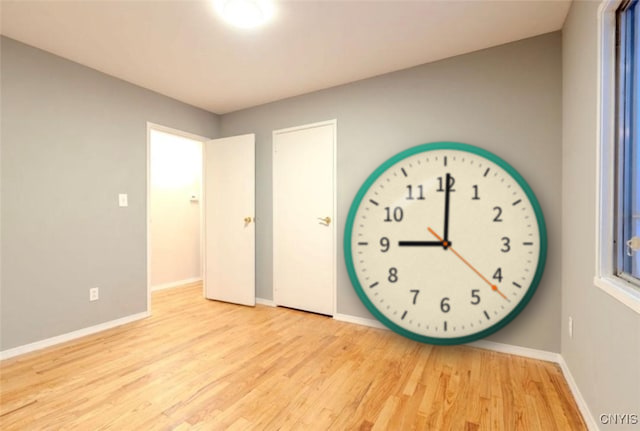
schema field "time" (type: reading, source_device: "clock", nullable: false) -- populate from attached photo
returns 9:00:22
